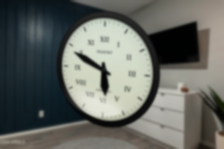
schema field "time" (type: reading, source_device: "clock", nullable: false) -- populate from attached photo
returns 5:49
